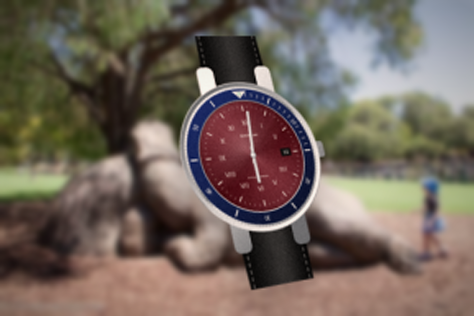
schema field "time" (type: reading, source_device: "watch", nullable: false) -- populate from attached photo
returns 6:01
